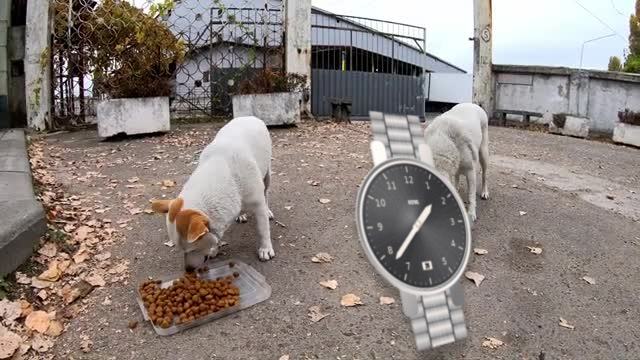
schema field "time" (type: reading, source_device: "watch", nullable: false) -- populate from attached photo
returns 1:38
